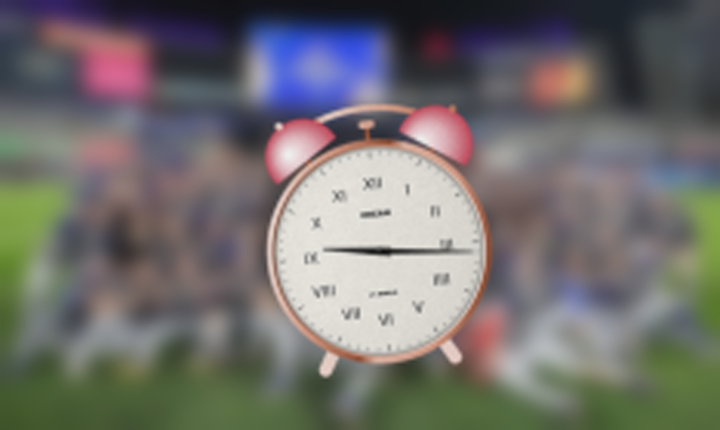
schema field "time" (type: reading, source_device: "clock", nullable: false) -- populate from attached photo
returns 9:16
